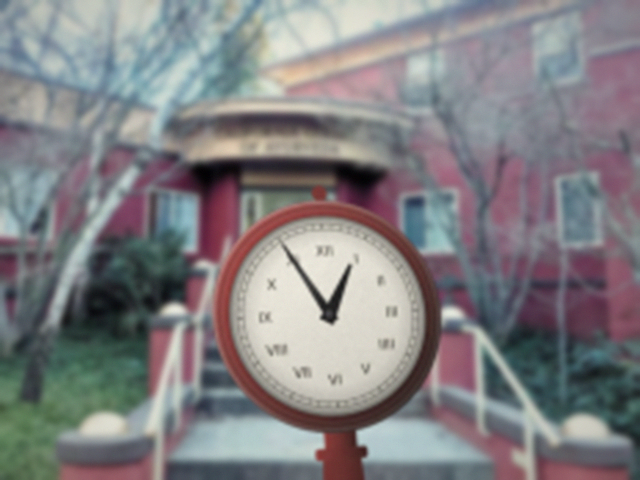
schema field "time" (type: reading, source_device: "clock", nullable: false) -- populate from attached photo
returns 12:55
